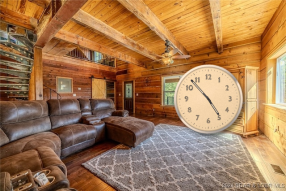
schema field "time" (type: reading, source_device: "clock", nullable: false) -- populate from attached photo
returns 4:53
